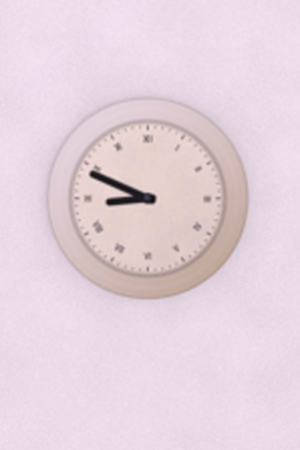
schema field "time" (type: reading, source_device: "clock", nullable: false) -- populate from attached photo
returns 8:49
